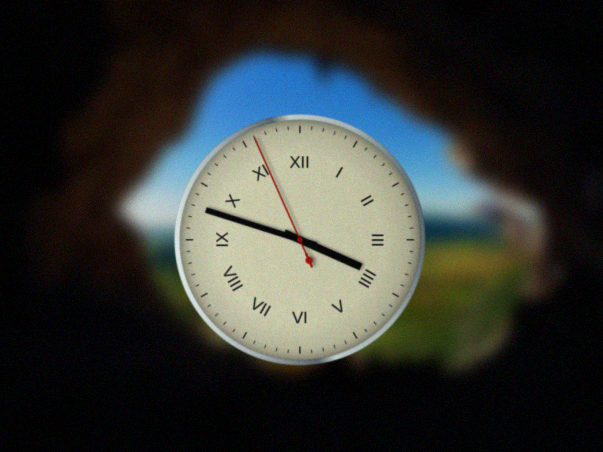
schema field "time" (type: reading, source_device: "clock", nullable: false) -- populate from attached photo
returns 3:47:56
